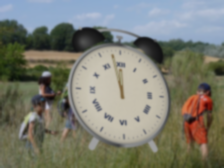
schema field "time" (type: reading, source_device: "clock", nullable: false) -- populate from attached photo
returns 11:58
